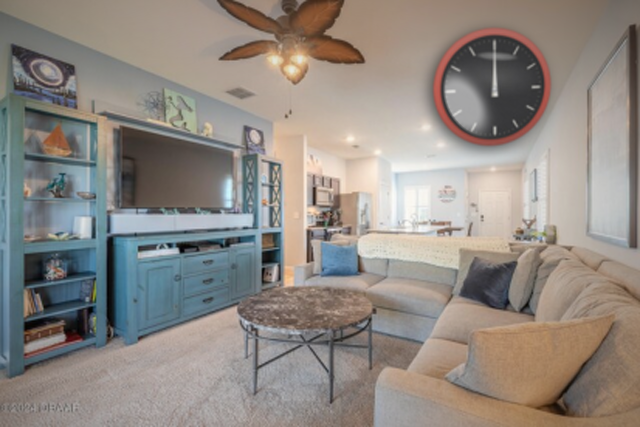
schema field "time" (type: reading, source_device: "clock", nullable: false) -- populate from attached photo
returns 12:00
